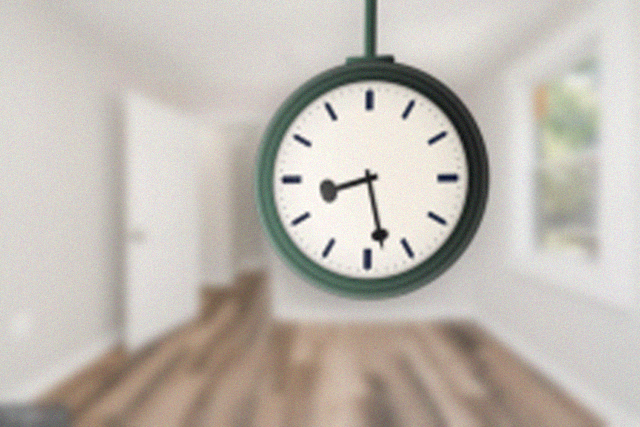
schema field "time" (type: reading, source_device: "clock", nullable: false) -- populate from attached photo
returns 8:28
